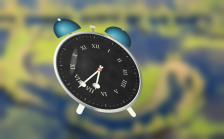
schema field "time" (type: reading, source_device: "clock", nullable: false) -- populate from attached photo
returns 6:38
